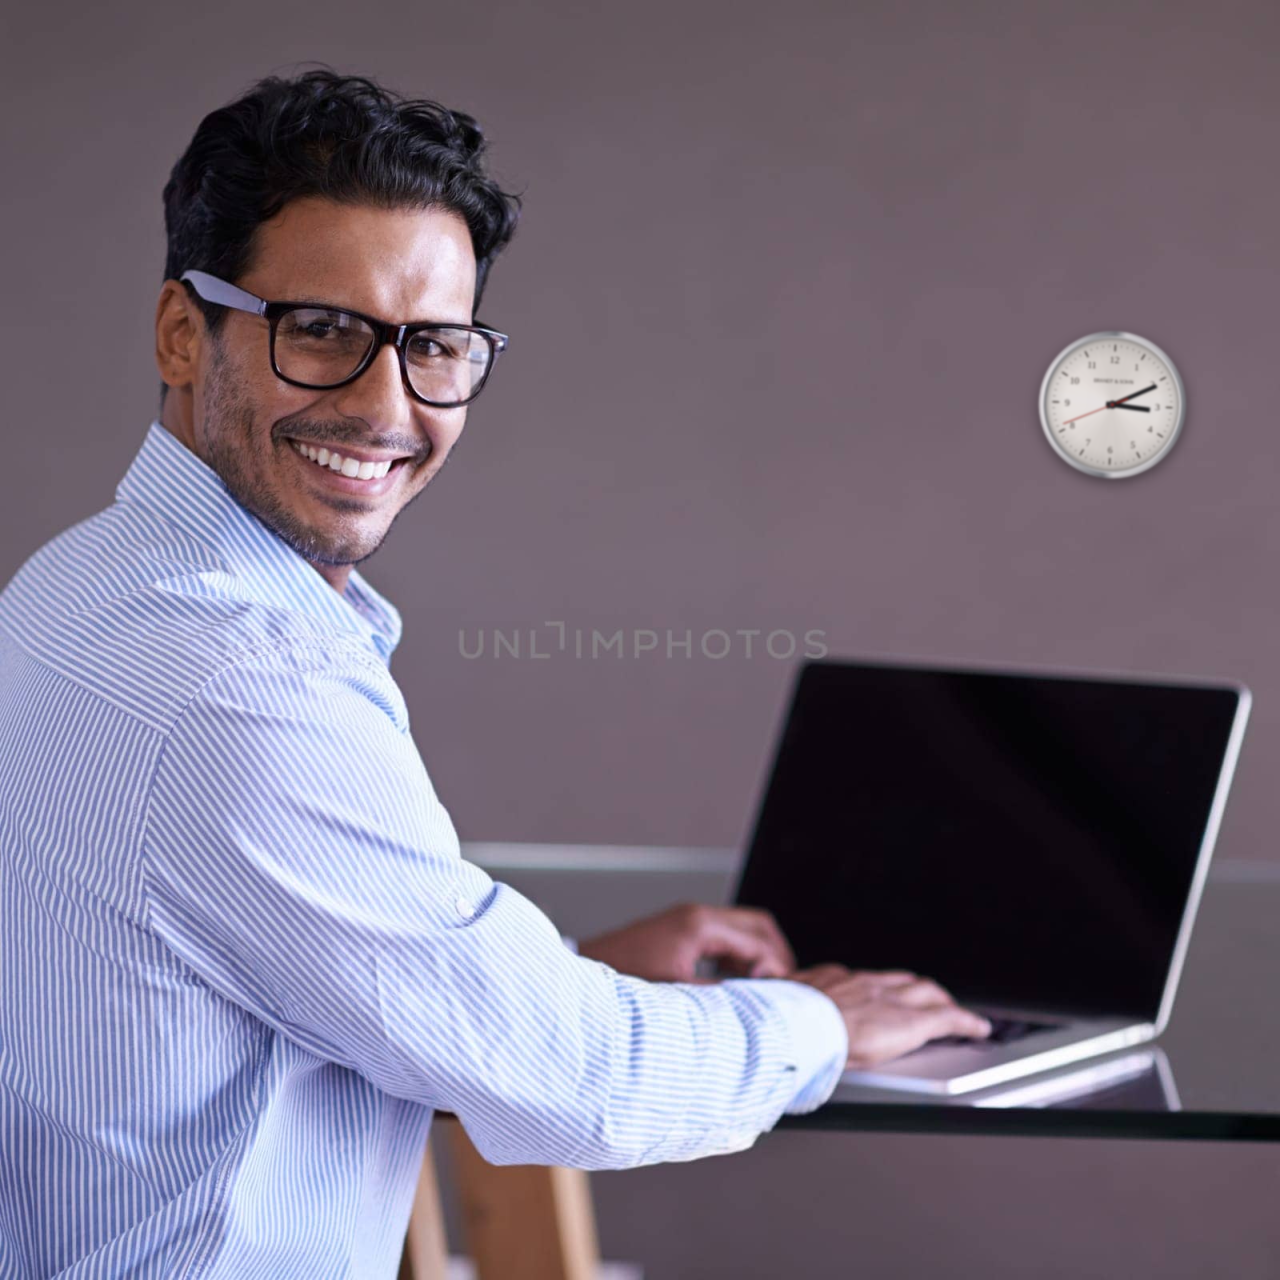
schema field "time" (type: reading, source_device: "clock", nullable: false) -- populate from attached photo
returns 3:10:41
